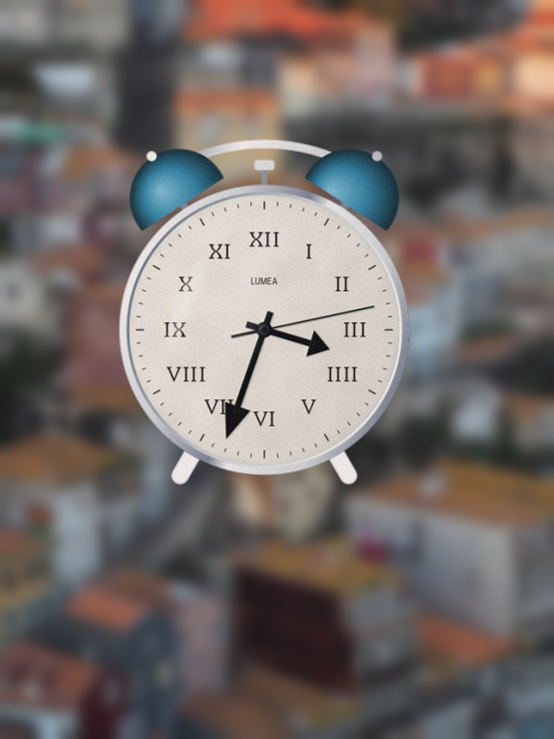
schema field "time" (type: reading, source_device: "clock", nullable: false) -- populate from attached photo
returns 3:33:13
